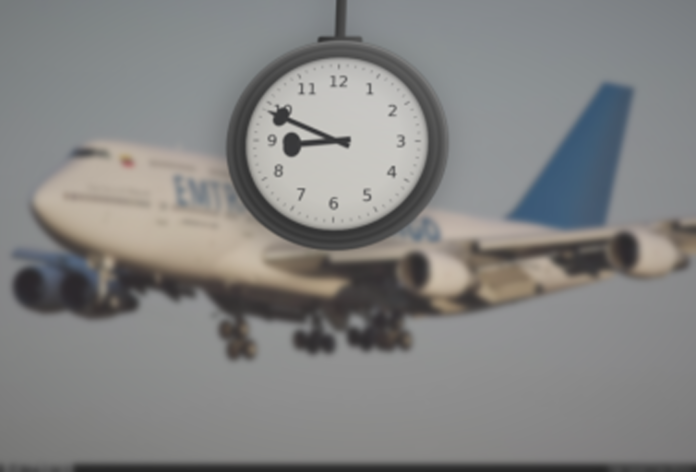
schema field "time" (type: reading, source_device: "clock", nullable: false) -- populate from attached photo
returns 8:49
